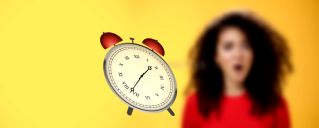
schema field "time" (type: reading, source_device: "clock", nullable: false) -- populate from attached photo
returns 1:37
